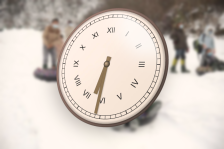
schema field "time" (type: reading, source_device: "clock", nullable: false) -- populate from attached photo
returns 6:31
